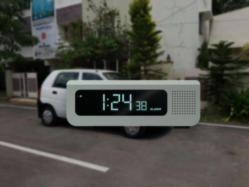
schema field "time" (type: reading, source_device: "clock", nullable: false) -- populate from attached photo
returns 1:24:38
